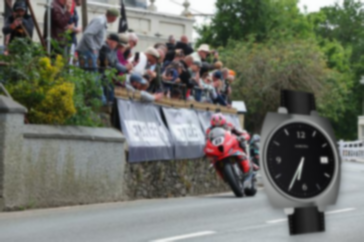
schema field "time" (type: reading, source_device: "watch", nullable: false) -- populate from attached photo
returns 6:35
